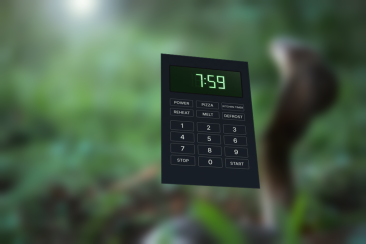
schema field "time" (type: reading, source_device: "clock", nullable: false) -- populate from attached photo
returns 7:59
